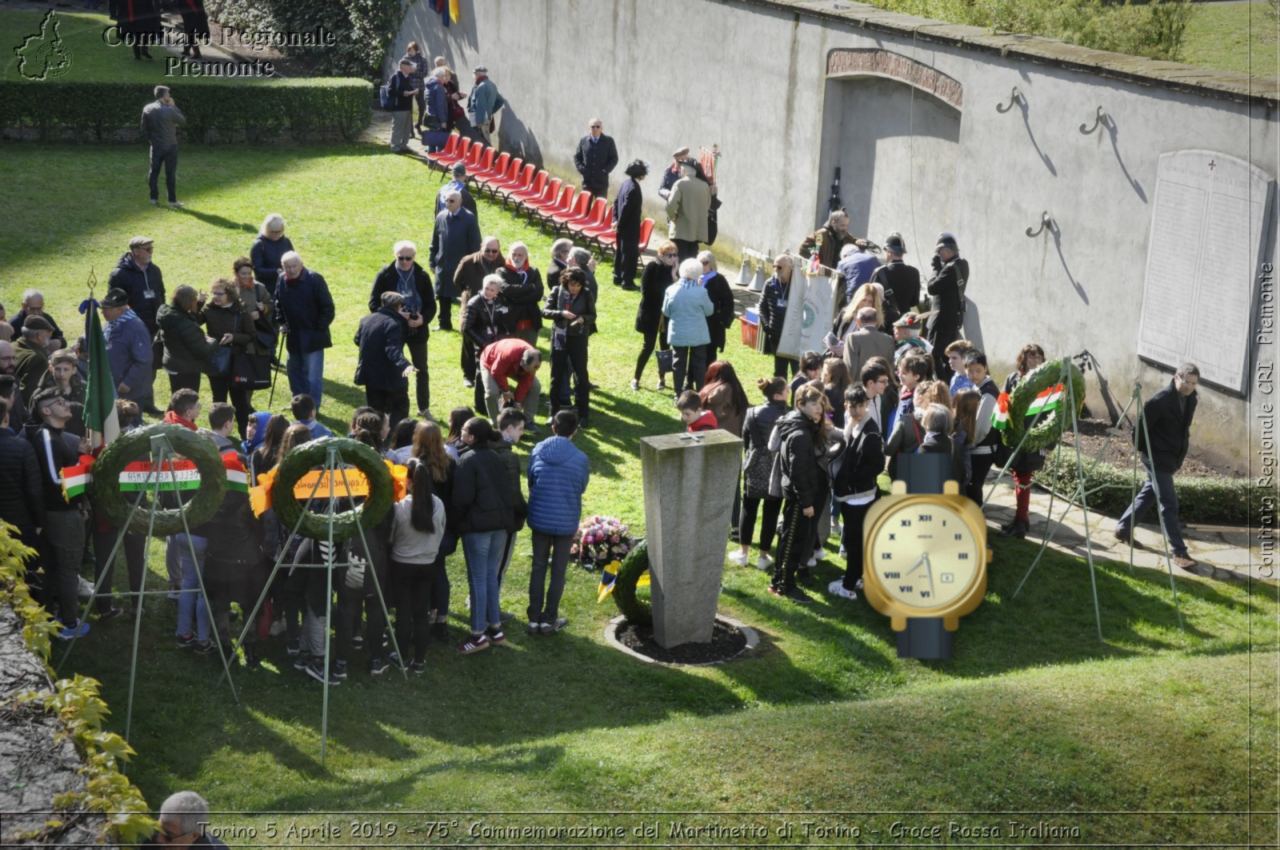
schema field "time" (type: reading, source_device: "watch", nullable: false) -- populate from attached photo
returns 7:28
